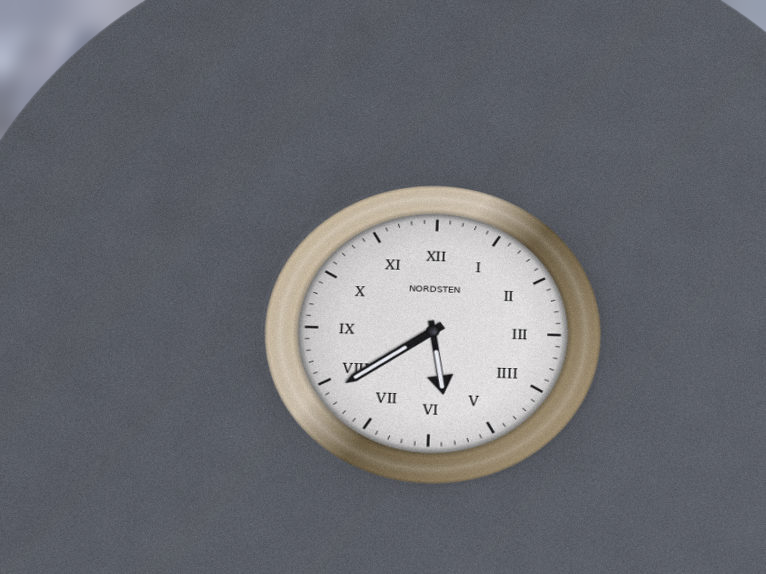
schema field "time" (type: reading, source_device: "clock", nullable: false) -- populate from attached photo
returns 5:39
